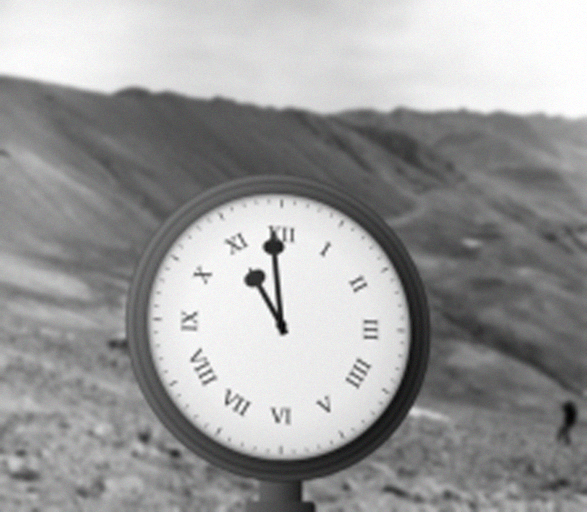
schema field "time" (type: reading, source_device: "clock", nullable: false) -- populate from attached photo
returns 10:59
